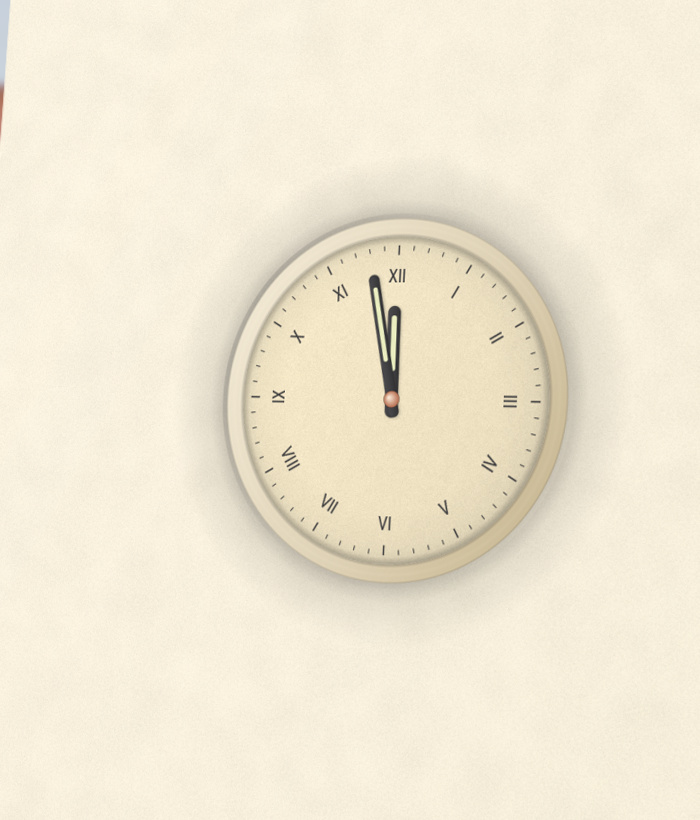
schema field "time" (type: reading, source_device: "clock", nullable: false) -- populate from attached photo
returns 11:58
